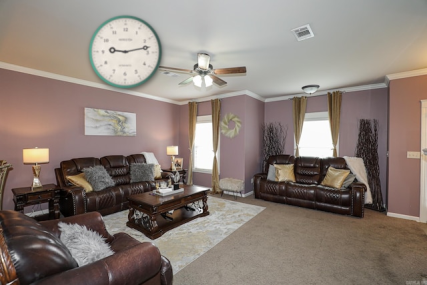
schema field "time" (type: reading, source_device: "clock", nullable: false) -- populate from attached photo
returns 9:13
